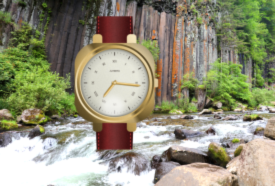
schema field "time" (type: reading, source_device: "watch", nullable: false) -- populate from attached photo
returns 7:16
